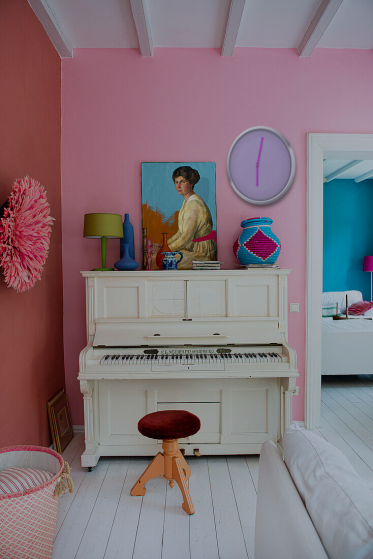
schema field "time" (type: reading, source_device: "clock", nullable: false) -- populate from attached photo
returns 6:02
